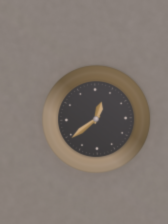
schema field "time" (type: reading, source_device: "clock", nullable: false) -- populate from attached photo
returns 12:39
